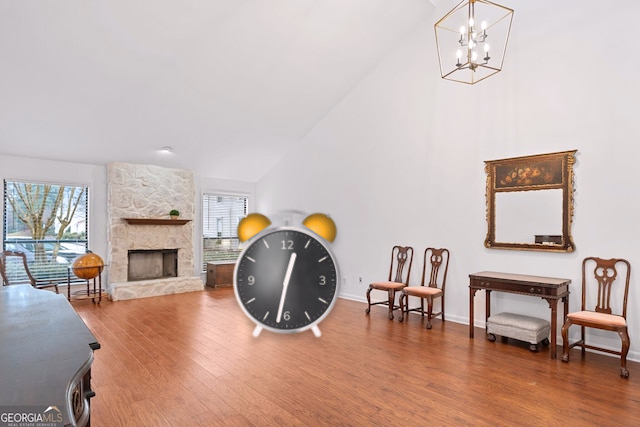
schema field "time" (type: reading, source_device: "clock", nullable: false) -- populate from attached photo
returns 12:32
